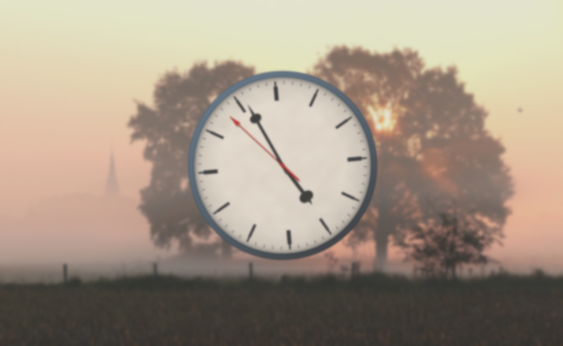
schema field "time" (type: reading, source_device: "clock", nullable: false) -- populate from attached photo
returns 4:55:53
